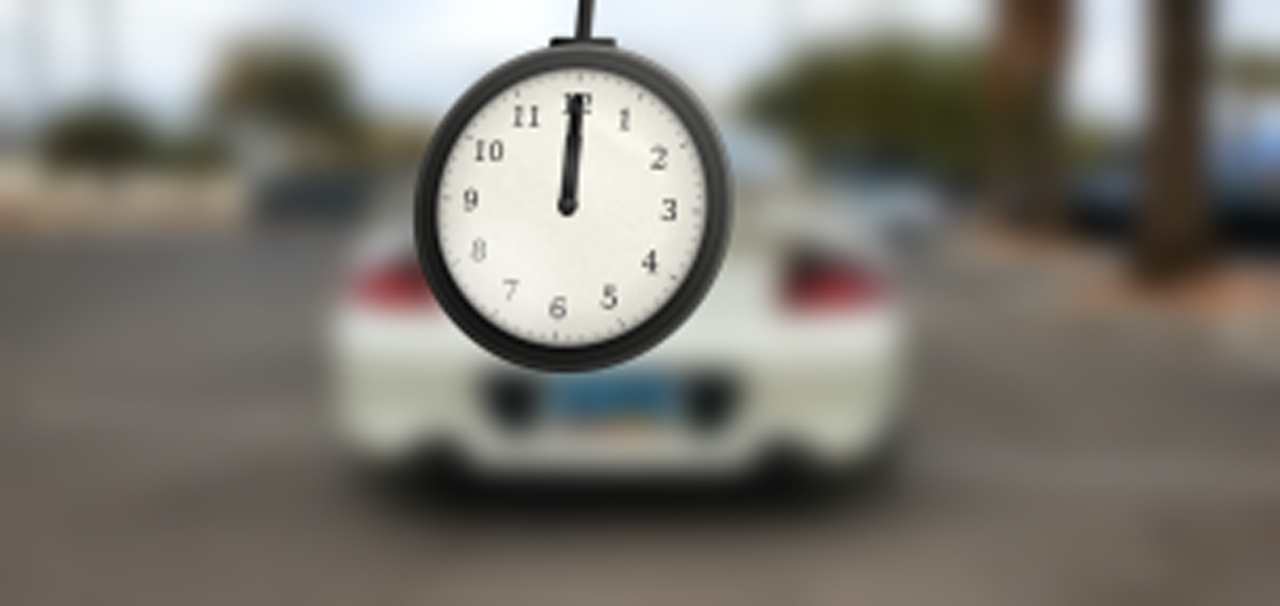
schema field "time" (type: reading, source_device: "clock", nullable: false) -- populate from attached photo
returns 12:00
